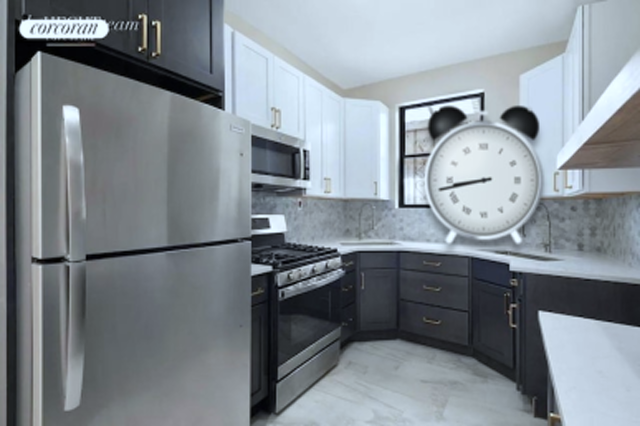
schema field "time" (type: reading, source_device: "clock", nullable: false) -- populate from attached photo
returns 8:43
